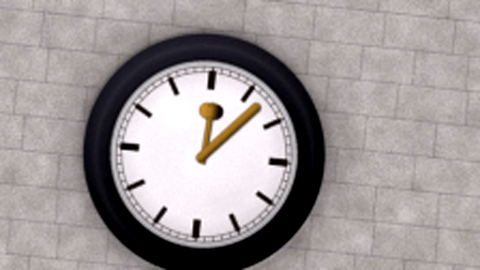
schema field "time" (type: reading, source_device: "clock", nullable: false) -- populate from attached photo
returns 12:07
